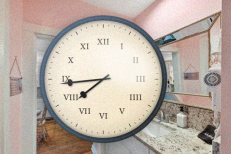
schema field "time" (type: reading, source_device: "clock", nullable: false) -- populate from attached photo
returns 7:44
